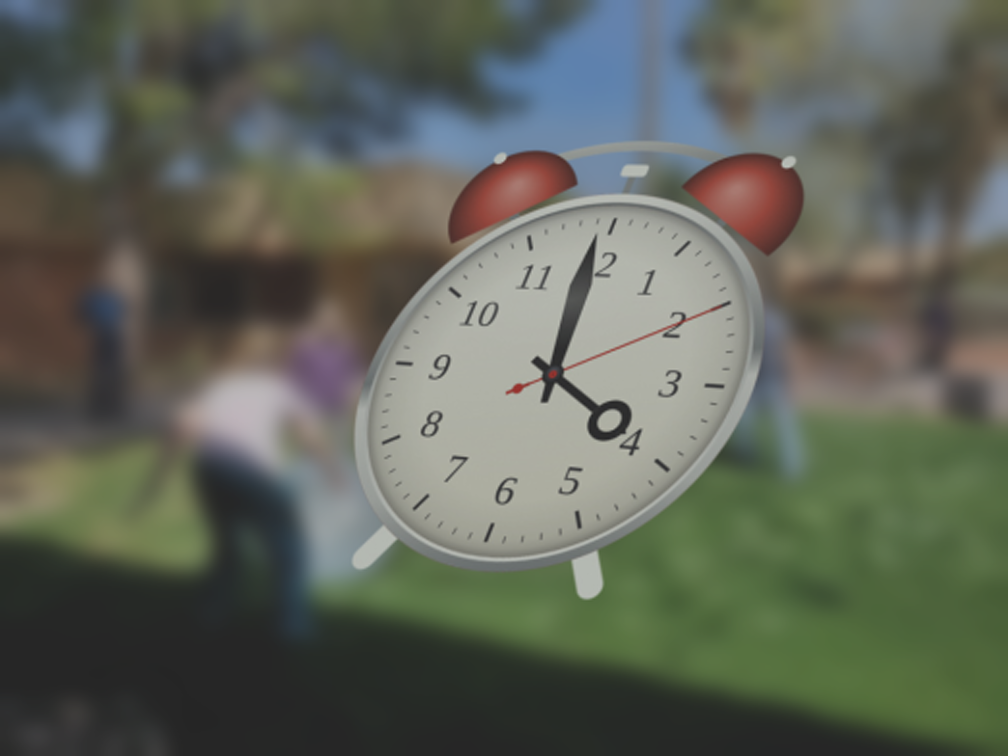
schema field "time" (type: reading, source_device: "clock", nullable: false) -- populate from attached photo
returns 3:59:10
